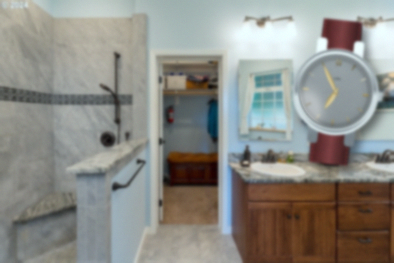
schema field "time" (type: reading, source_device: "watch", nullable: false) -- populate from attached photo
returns 6:55
